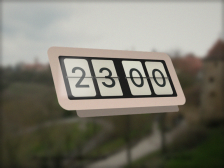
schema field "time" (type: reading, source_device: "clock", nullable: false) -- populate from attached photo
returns 23:00
